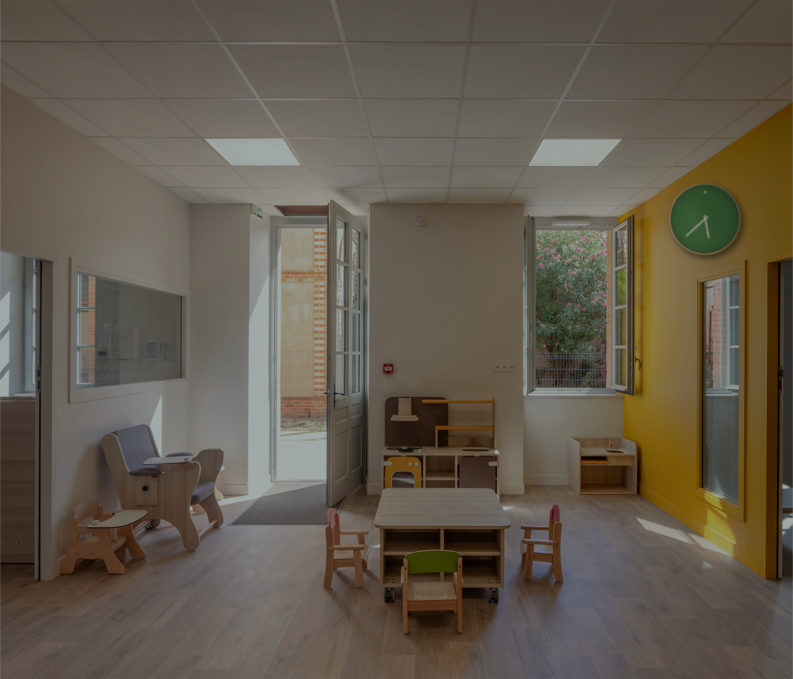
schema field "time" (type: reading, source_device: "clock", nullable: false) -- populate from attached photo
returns 5:38
